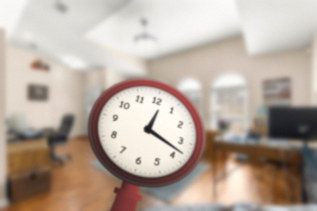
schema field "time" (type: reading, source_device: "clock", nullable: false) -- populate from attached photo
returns 12:18
